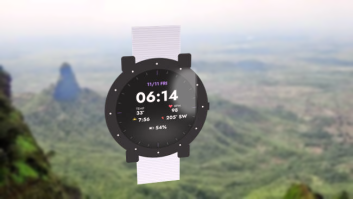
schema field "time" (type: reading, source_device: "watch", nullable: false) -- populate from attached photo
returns 6:14
